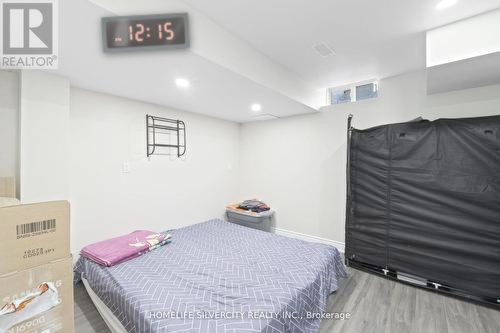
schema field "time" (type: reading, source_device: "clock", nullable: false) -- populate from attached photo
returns 12:15
